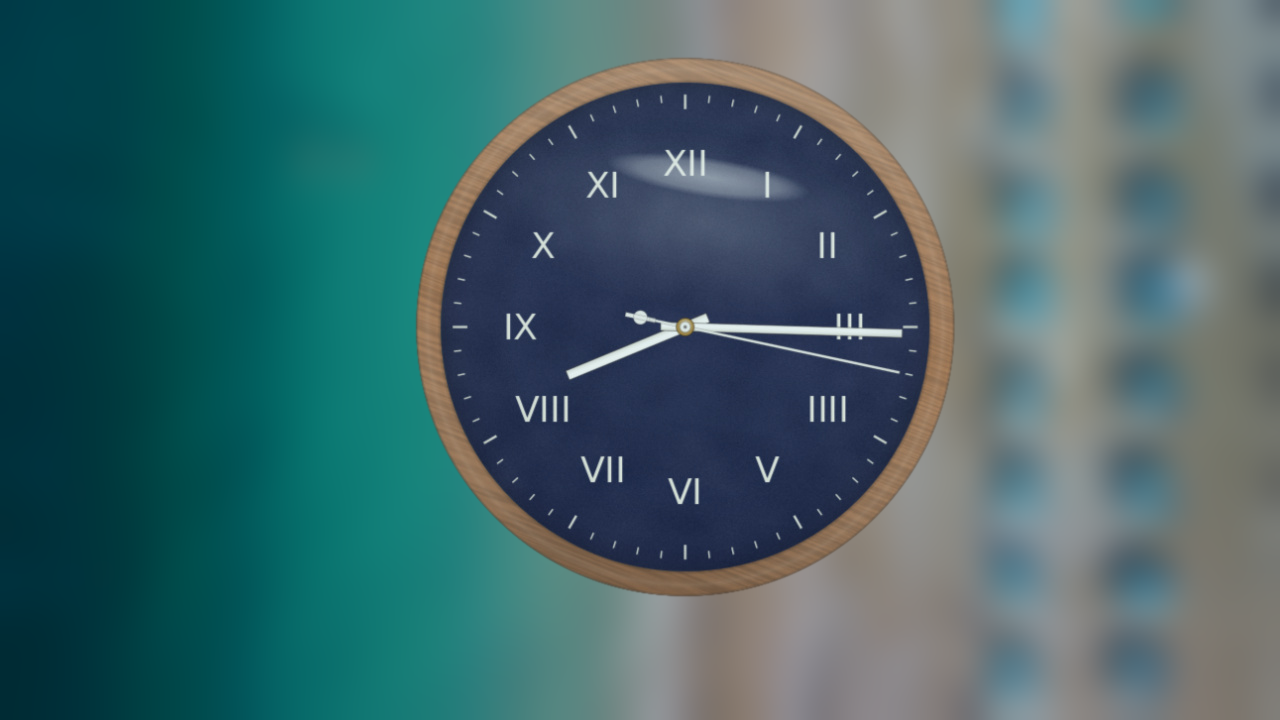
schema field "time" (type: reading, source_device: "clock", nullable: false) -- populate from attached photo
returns 8:15:17
